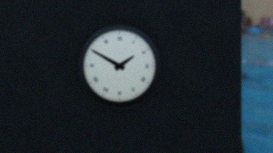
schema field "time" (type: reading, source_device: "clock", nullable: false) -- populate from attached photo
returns 1:50
